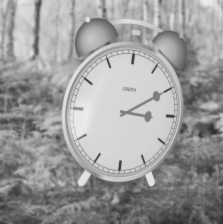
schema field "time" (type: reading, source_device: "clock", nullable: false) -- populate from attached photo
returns 3:10
